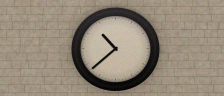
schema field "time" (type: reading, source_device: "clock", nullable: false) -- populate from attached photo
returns 10:38
